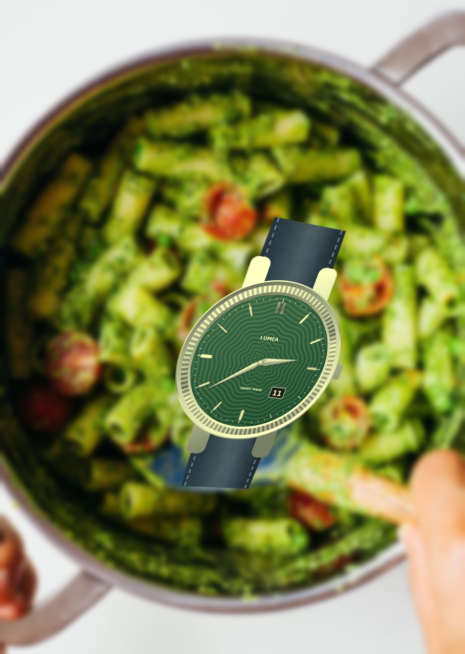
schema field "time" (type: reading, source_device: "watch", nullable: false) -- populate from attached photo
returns 2:39
